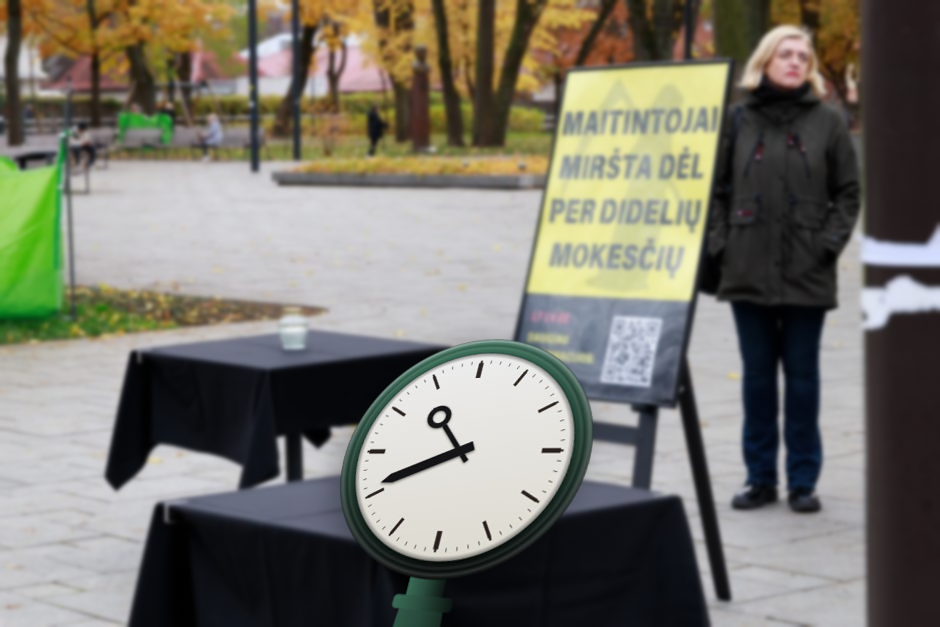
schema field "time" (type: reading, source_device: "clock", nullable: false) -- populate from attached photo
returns 10:41
